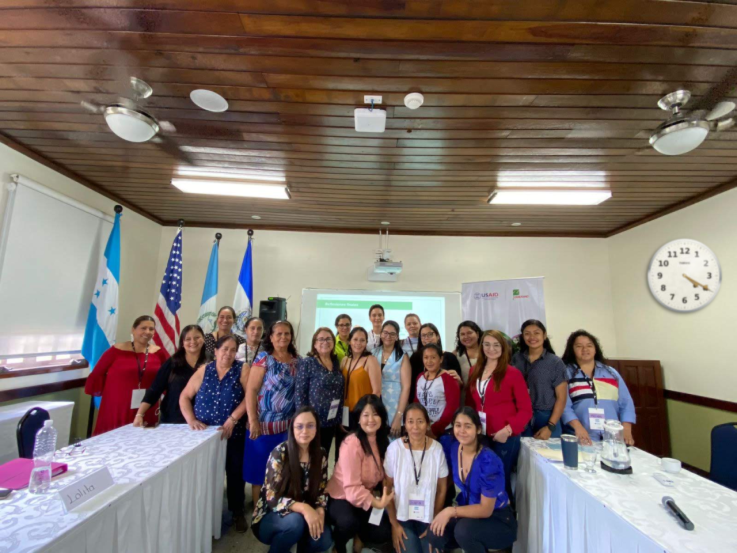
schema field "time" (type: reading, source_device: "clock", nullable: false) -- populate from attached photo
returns 4:20
